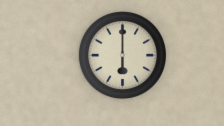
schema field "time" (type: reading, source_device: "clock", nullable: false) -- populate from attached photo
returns 6:00
